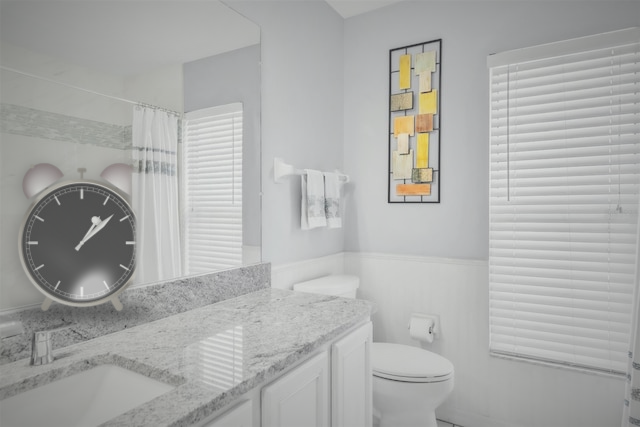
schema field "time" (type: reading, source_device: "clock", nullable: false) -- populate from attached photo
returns 1:08
